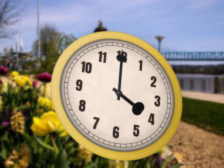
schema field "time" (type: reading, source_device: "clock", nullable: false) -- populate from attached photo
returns 4:00
